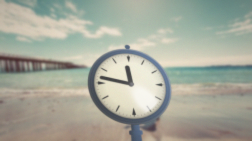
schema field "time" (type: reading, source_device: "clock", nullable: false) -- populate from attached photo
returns 11:47
